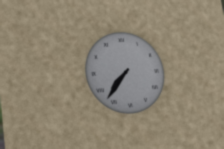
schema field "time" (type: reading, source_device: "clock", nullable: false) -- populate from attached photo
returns 7:37
